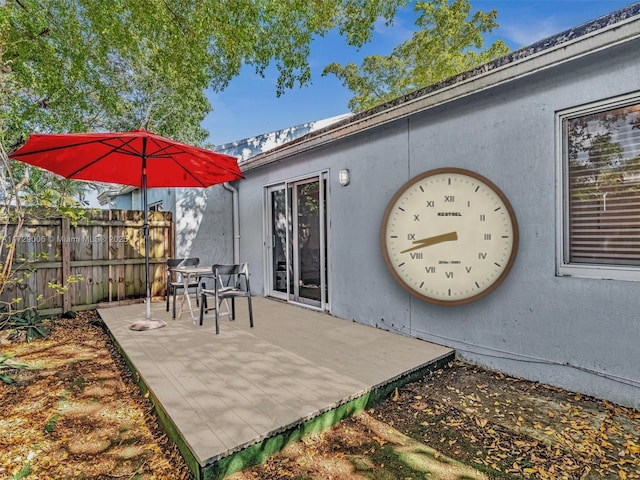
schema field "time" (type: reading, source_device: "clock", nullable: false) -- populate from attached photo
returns 8:42
